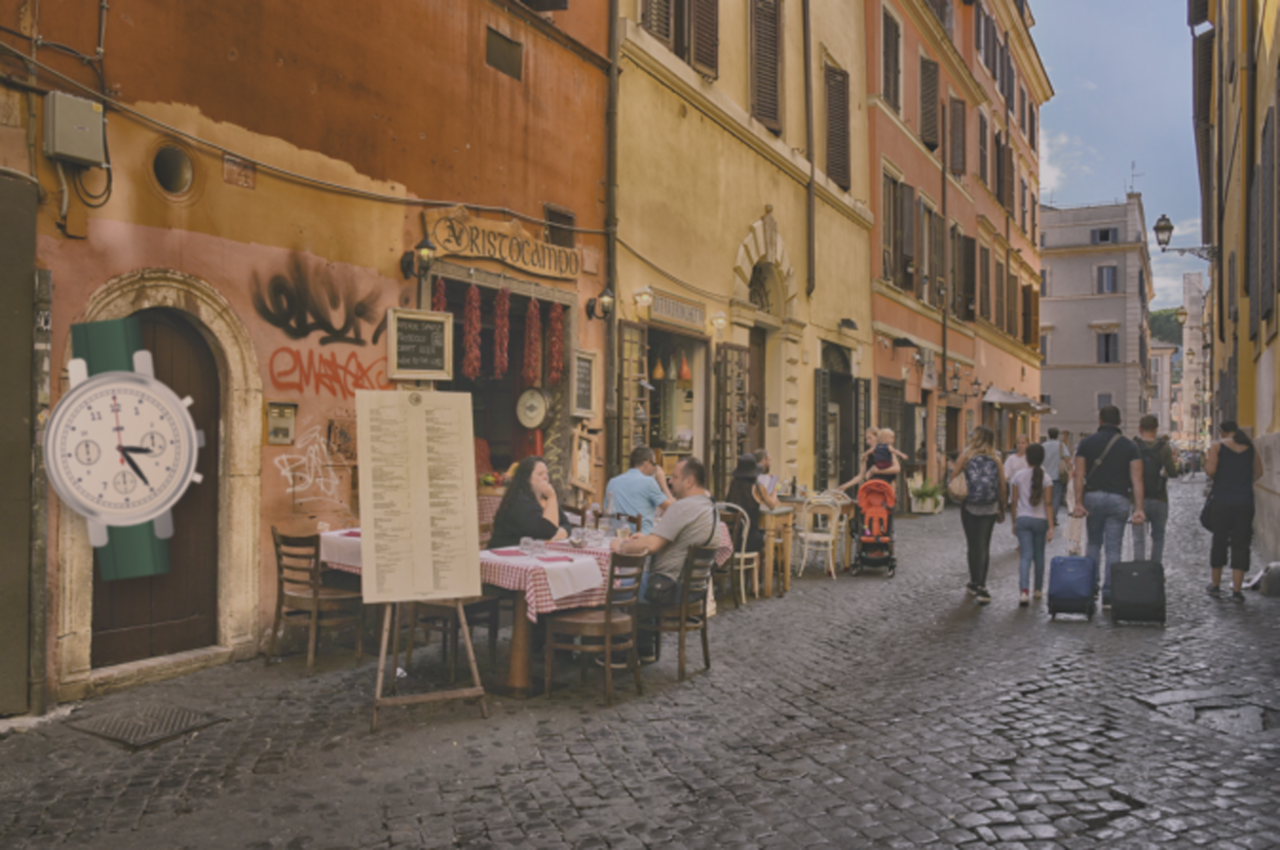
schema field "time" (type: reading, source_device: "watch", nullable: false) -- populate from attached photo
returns 3:25
